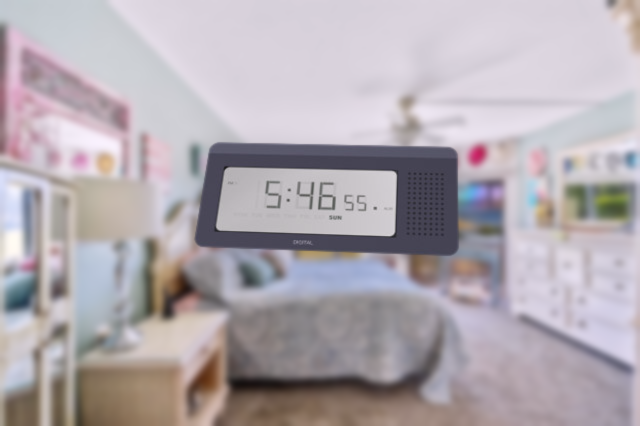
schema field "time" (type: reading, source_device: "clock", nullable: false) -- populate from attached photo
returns 5:46:55
